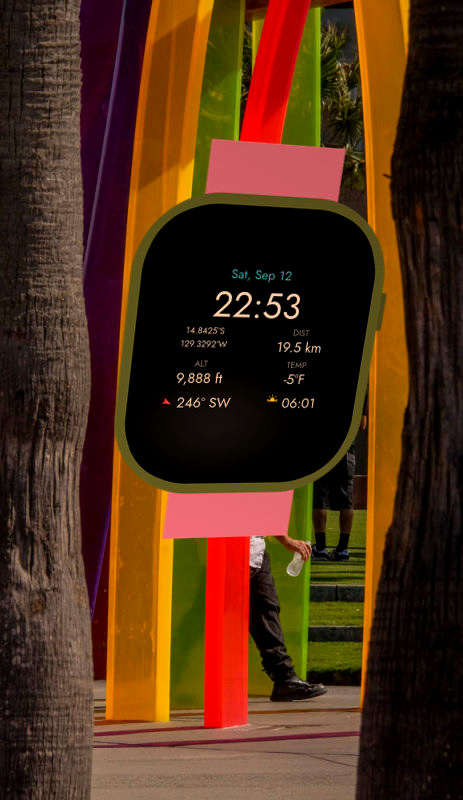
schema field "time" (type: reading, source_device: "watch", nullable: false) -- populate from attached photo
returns 22:53
